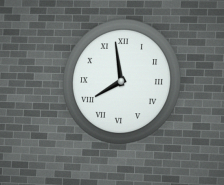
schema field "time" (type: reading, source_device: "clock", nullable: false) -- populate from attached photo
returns 7:58
